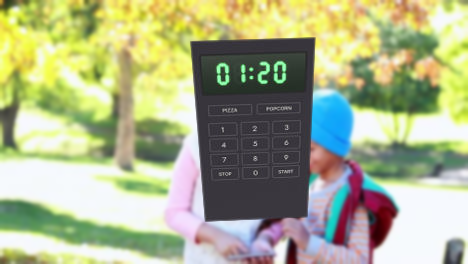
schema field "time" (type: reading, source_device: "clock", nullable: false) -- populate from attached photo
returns 1:20
